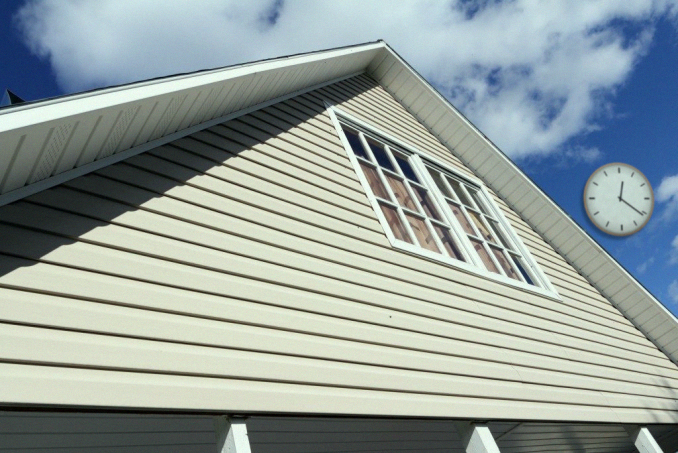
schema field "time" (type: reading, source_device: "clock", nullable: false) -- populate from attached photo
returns 12:21
